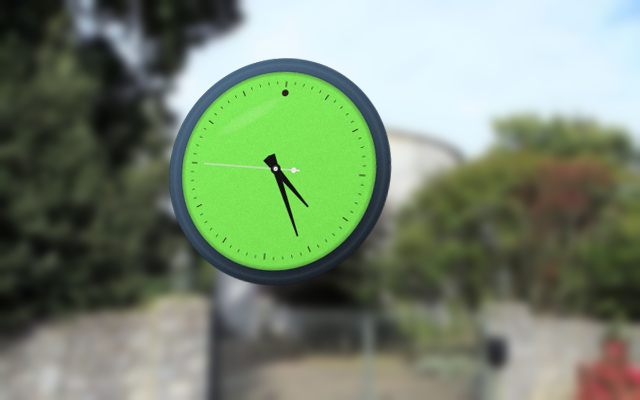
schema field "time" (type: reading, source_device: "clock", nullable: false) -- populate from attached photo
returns 4:25:45
